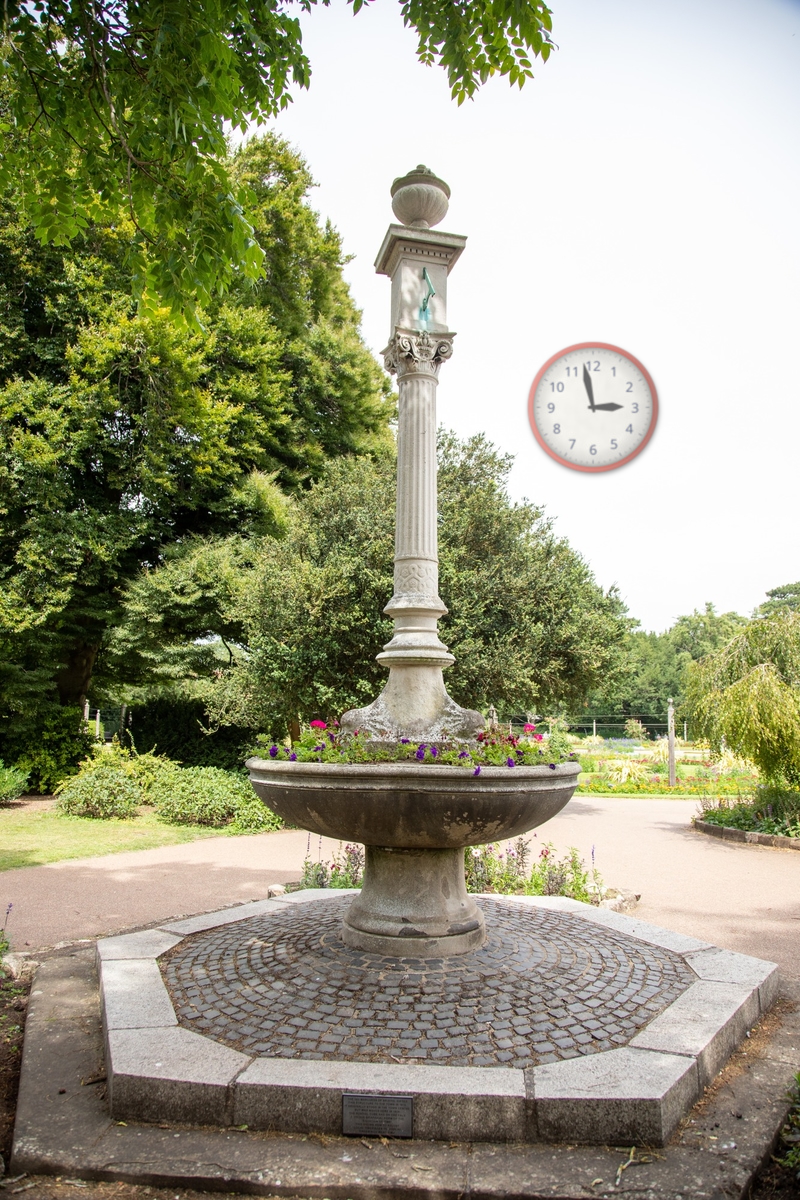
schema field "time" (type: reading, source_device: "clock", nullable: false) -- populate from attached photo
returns 2:58
